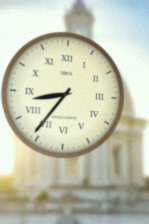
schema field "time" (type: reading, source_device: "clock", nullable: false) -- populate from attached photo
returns 8:36
